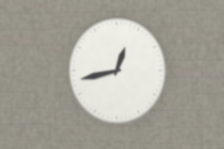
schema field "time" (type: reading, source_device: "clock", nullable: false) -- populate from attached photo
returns 12:43
